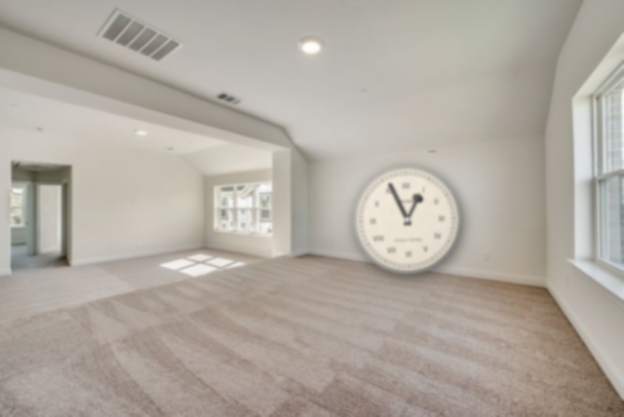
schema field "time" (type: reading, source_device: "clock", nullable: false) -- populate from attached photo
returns 12:56
